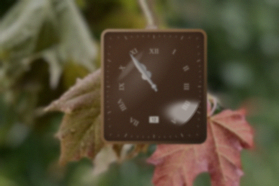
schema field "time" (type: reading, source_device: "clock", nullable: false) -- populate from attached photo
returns 10:54
